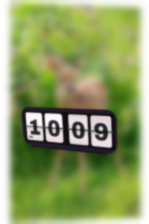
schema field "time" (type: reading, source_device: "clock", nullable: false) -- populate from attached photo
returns 10:09
